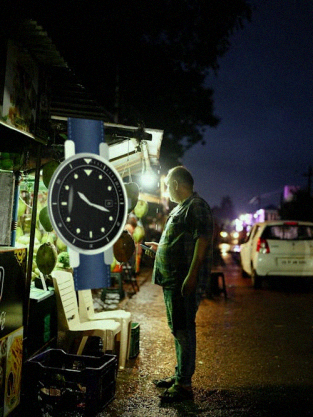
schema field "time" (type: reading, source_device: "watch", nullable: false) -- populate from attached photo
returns 10:18
